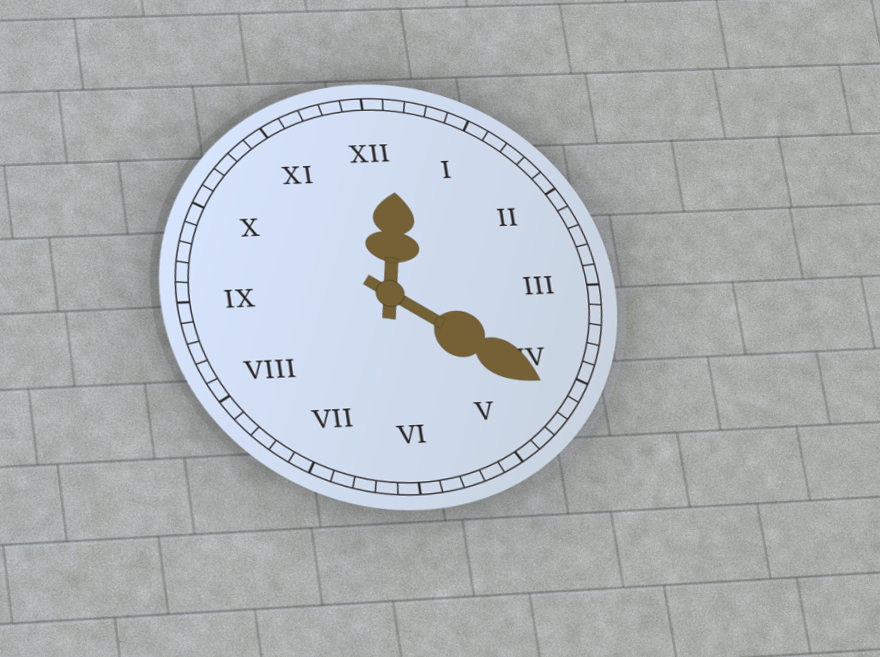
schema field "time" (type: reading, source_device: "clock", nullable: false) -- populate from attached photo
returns 12:21
